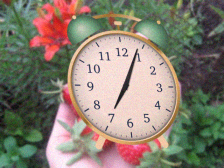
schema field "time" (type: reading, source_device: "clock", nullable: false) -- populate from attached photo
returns 7:04
